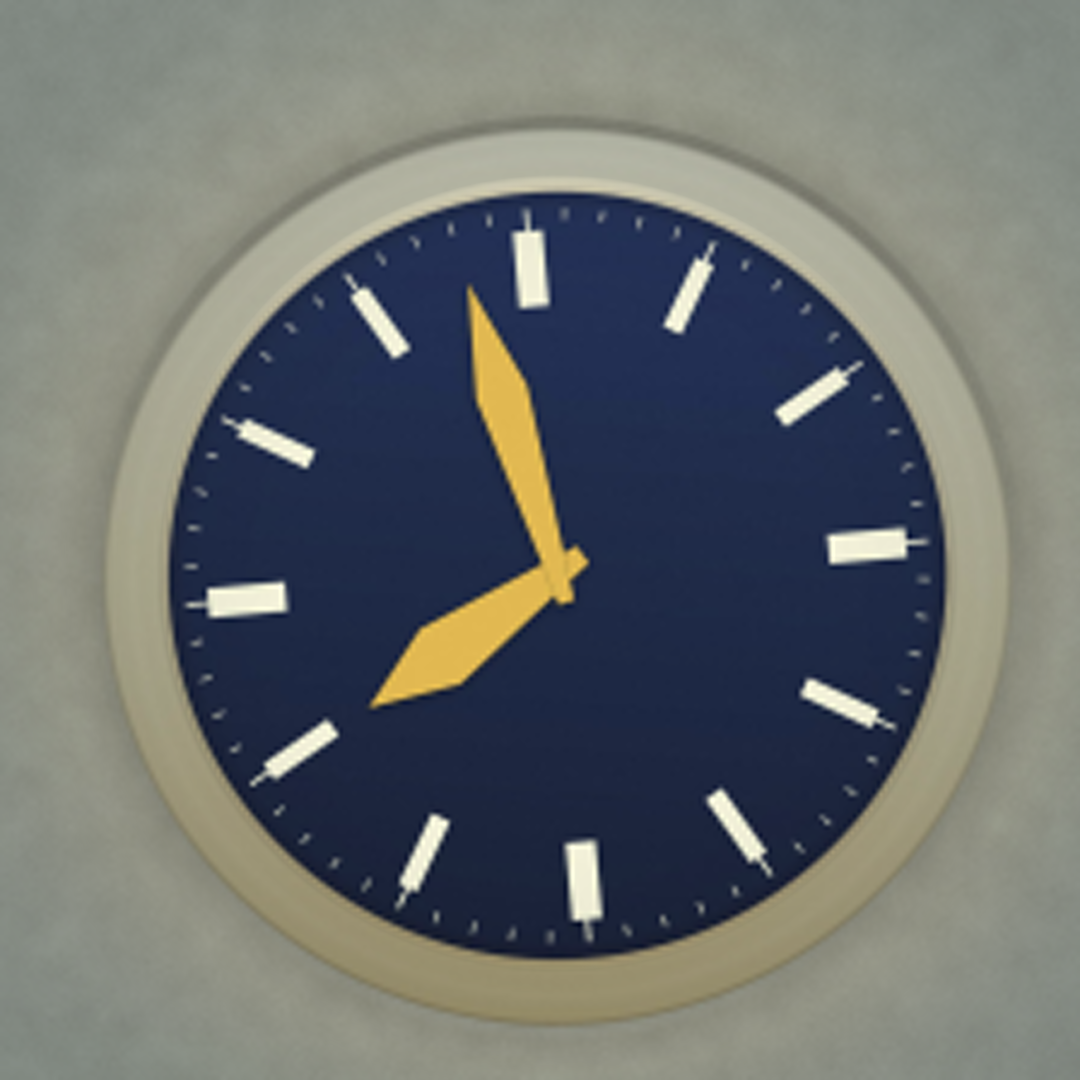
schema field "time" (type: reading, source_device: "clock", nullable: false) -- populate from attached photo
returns 7:58
